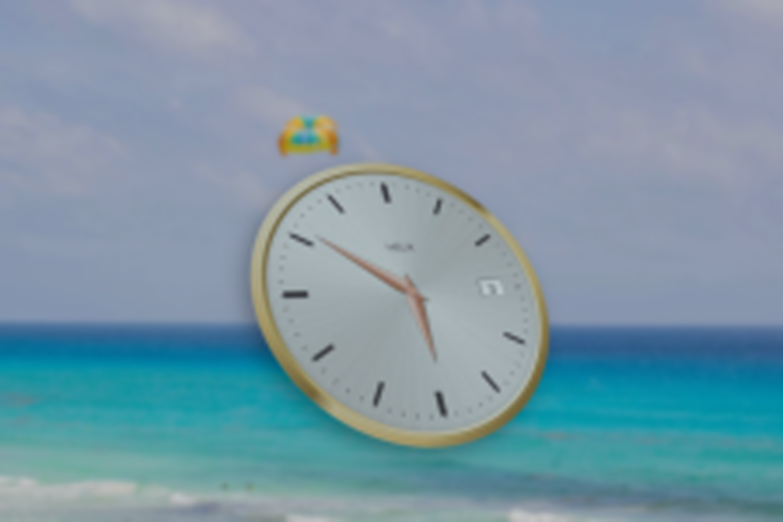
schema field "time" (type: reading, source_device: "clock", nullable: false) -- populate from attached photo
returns 5:51
